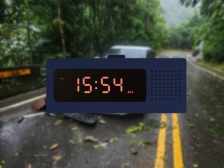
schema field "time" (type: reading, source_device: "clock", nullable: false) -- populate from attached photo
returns 15:54
